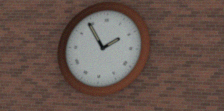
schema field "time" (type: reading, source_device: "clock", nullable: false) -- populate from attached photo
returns 1:54
